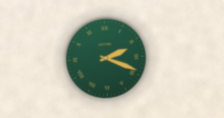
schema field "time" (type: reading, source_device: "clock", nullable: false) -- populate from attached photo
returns 2:19
